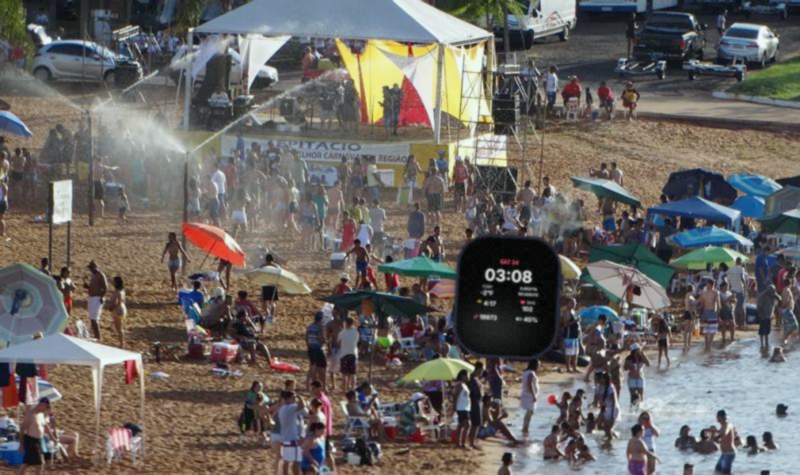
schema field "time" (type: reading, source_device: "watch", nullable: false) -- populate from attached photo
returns 3:08
